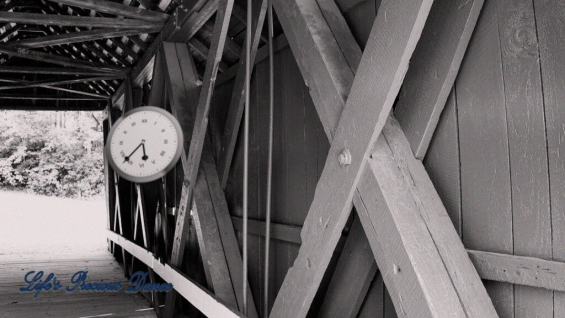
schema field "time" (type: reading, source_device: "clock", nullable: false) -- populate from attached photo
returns 5:37
